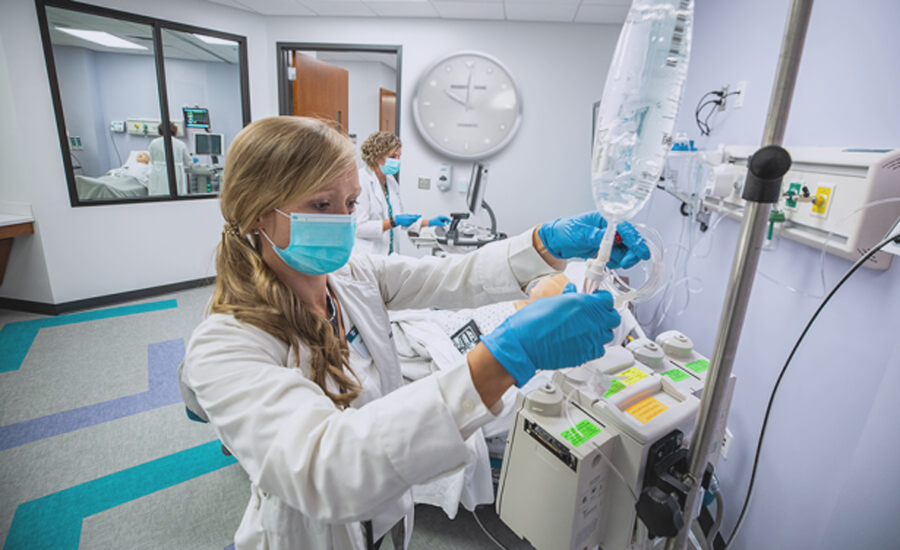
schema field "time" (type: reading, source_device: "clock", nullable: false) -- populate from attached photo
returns 10:01
